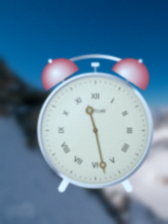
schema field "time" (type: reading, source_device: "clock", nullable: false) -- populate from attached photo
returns 11:28
